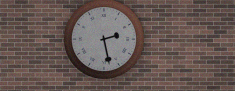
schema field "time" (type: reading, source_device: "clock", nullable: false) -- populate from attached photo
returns 2:28
